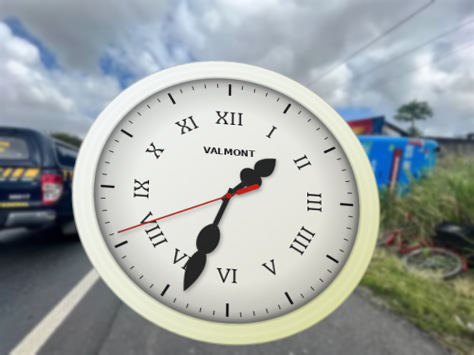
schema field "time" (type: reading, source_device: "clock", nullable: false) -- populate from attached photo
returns 1:33:41
